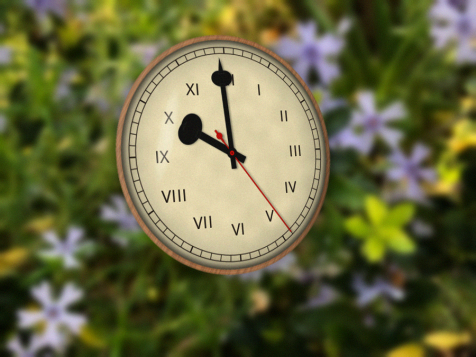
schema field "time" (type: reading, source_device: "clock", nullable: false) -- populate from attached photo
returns 9:59:24
